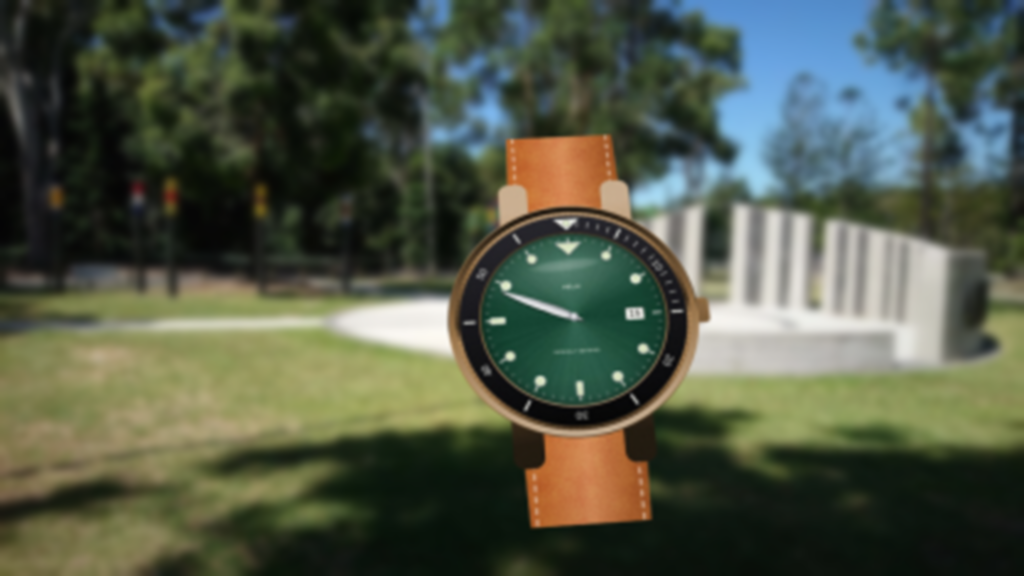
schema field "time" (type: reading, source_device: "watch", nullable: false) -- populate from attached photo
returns 9:49
